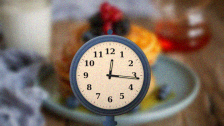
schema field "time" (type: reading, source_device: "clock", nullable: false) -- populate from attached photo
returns 12:16
